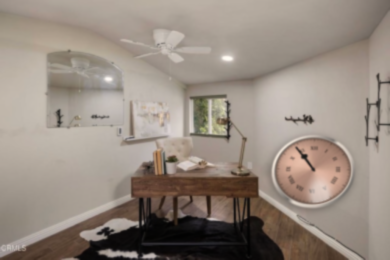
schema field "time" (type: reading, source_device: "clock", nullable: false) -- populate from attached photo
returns 10:54
